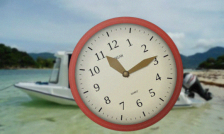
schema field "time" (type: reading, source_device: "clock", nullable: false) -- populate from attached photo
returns 11:14
